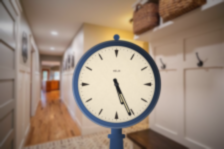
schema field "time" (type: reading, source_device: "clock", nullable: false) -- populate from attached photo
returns 5:26
